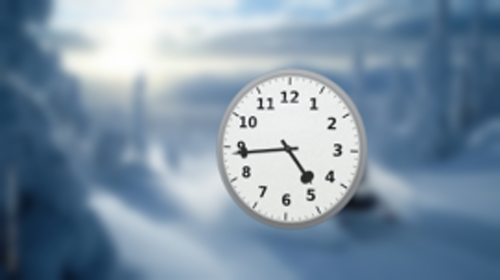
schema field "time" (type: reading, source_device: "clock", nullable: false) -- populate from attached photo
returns 4:44
